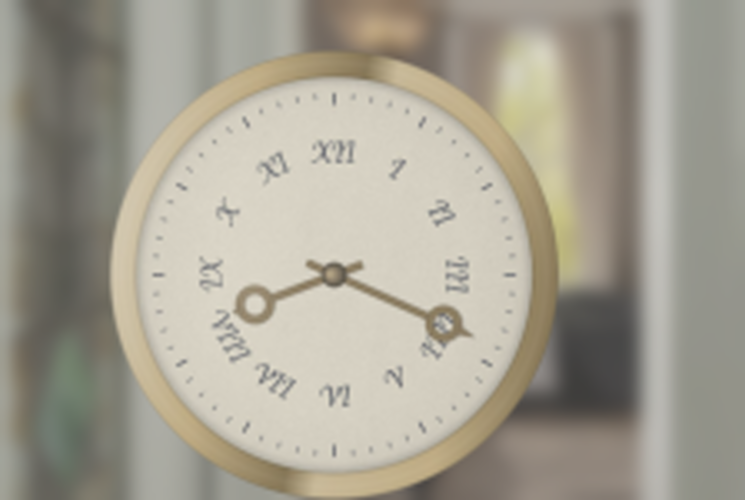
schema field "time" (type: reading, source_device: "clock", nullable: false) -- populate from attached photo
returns 8:19
